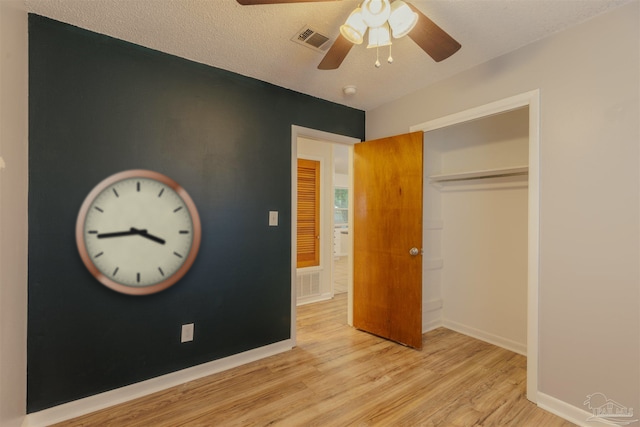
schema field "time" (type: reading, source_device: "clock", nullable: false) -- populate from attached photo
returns 3:44
